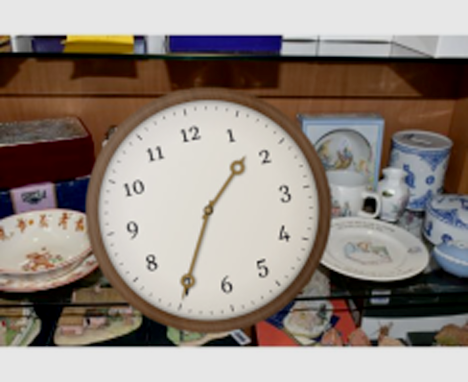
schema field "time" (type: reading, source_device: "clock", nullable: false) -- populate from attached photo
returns 1:35
